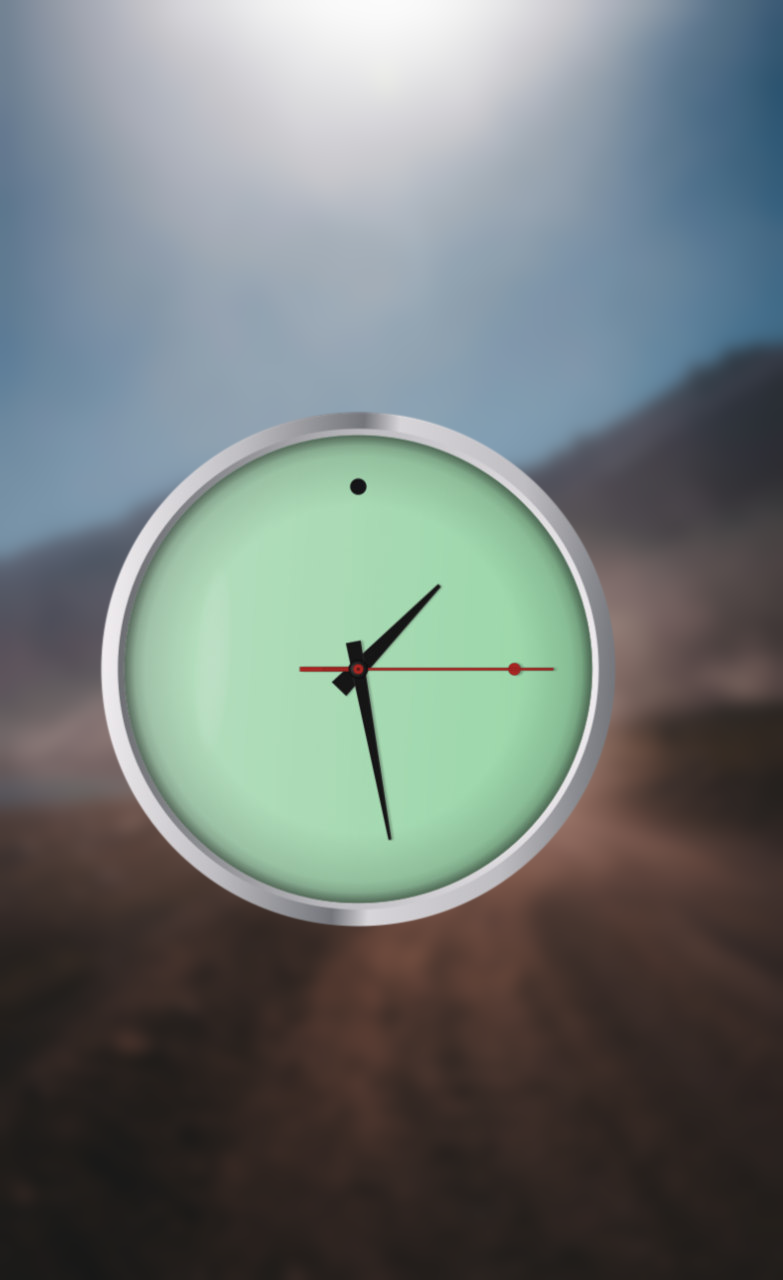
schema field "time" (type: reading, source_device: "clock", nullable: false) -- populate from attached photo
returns 1:28:15
